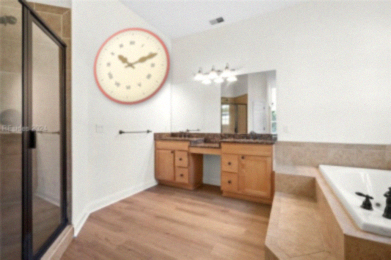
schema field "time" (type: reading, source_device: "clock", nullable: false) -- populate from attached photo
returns 10:11
